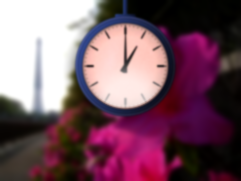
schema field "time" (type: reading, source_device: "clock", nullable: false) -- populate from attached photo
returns 1:00
